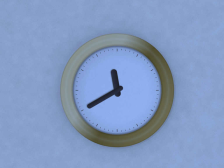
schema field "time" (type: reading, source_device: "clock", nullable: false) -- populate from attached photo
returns 11:40
